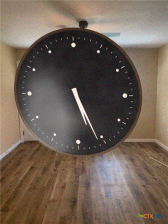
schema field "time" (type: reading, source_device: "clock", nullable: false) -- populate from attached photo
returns 5:26
